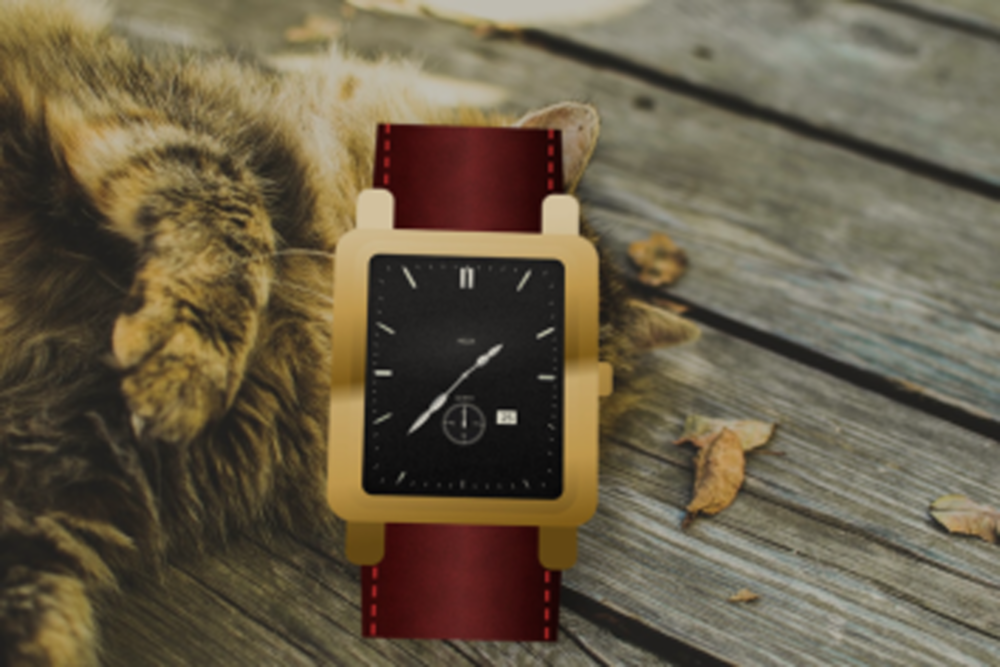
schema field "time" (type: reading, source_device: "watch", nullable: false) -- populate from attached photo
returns 1:37
